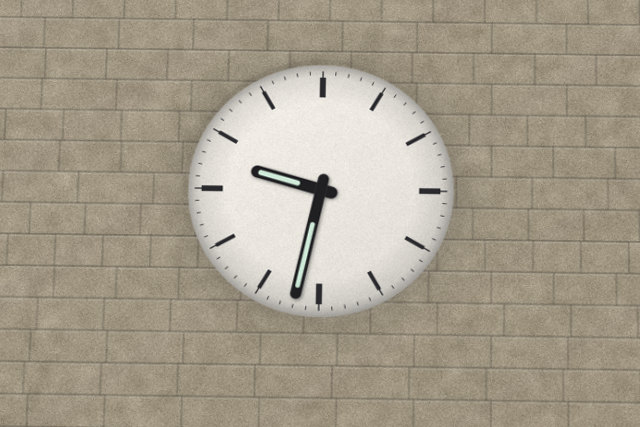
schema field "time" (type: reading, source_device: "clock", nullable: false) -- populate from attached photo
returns 9:32
